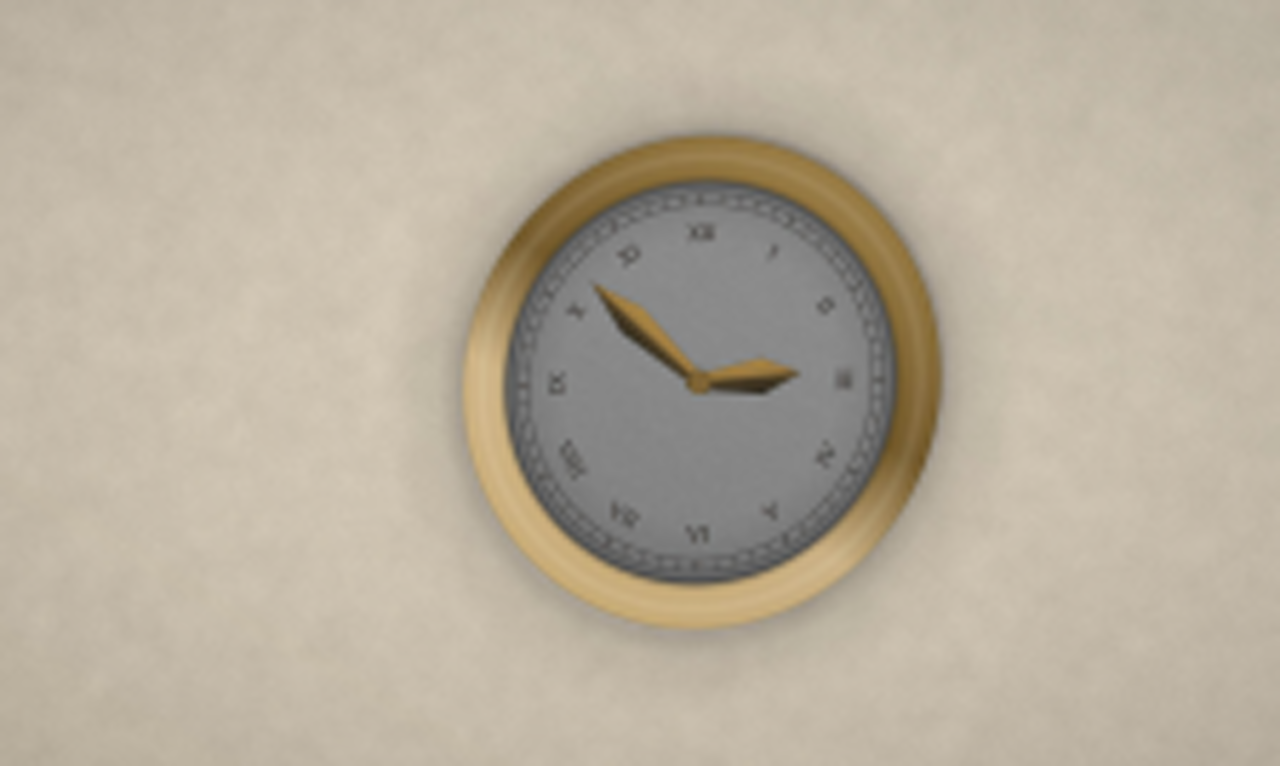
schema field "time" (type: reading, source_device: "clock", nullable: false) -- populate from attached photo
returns 2:52
